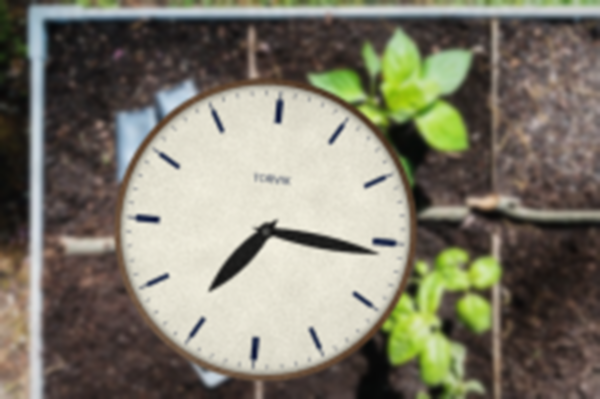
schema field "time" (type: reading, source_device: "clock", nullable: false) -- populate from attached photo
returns 7:16
